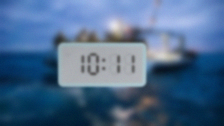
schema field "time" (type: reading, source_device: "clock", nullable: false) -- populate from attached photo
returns 10:11
